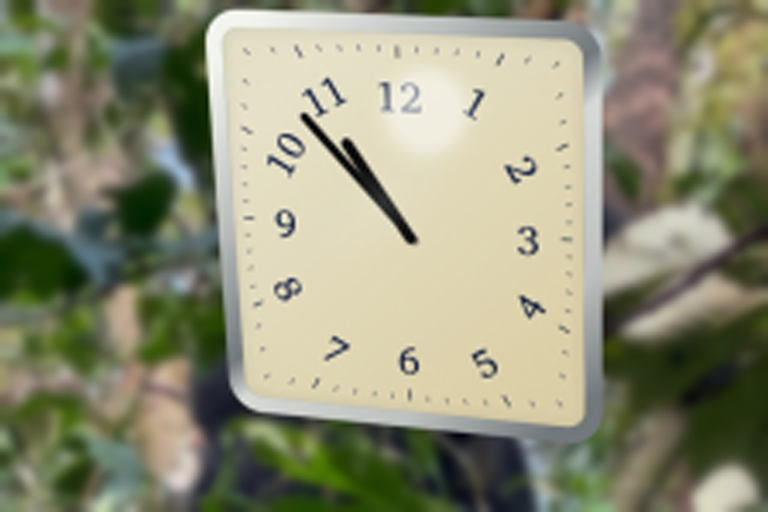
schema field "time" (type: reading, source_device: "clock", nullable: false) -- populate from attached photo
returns 10:53
